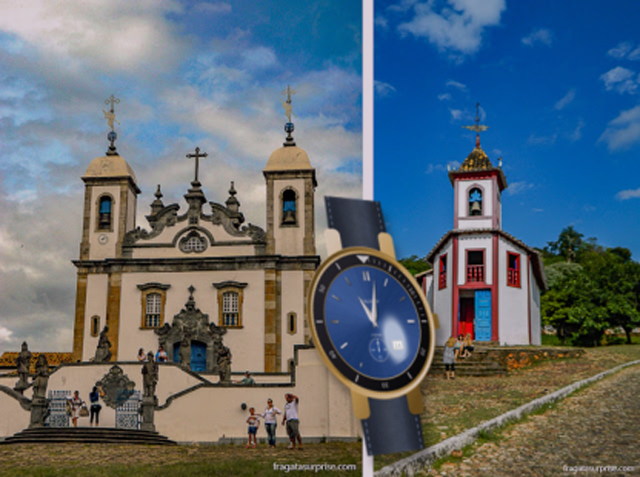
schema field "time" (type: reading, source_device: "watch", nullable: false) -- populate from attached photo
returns 11:02
